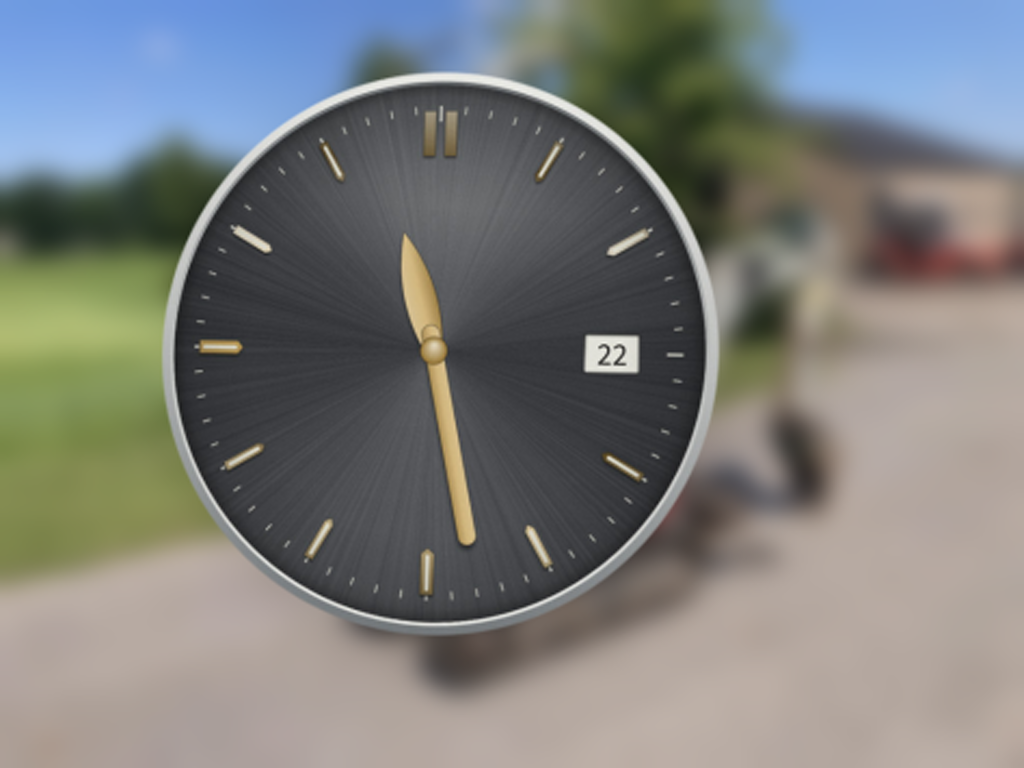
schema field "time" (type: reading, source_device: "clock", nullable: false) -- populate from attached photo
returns 11:28
